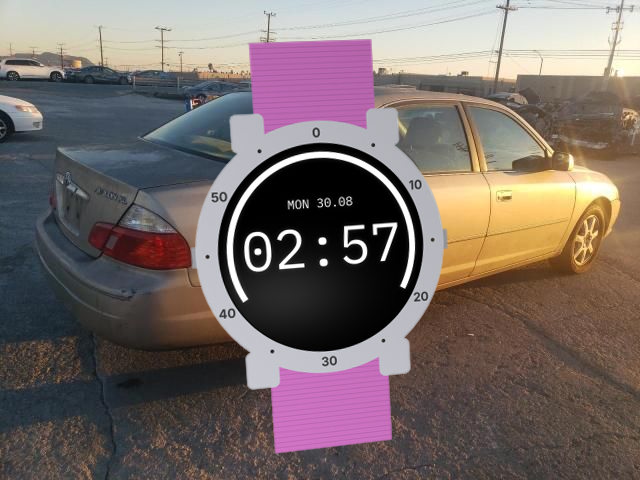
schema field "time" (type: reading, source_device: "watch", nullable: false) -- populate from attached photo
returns 2:57
